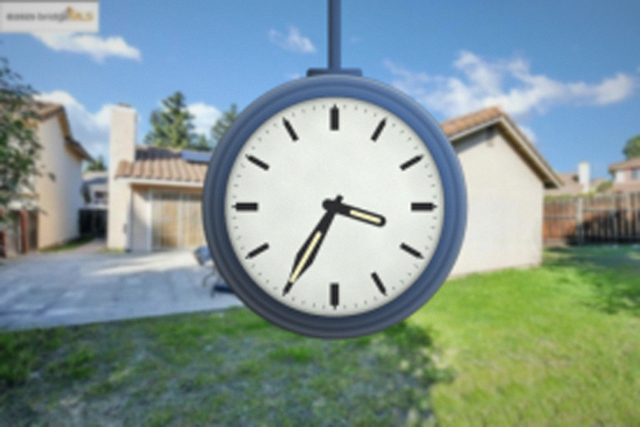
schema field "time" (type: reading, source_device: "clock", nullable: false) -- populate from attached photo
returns 3:35
